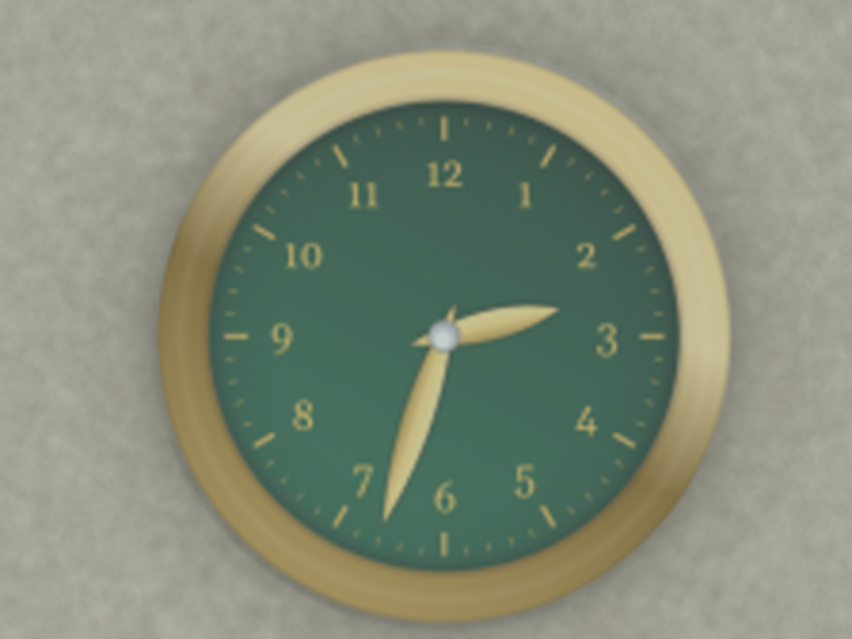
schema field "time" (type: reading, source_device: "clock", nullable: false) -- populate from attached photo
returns 2:33
